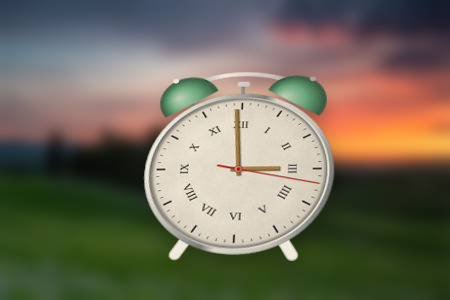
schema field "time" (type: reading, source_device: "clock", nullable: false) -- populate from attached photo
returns 2:59:17
